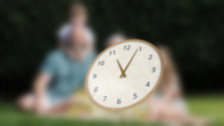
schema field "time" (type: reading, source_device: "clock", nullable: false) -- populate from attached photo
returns 11:04
